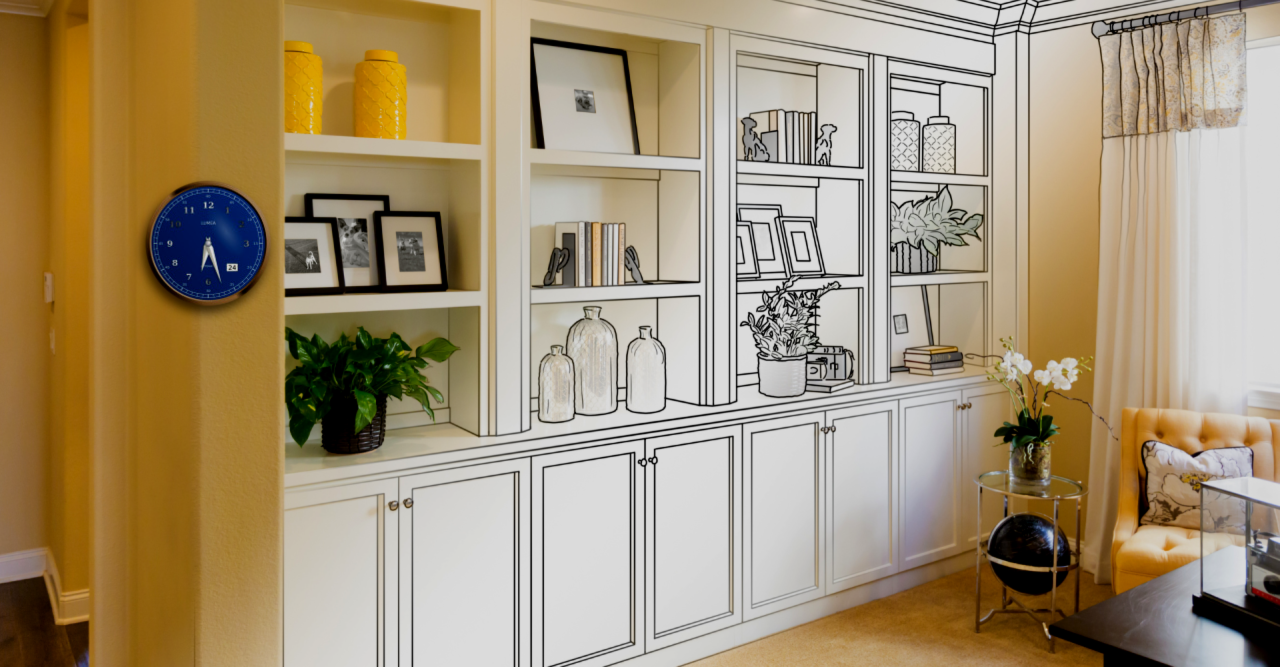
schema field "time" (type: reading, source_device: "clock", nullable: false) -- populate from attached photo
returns 6:27
